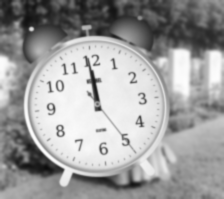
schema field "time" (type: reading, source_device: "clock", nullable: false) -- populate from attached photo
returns 11:59:25
